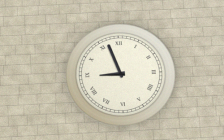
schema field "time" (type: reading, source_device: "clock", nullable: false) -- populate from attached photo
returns 8:57
